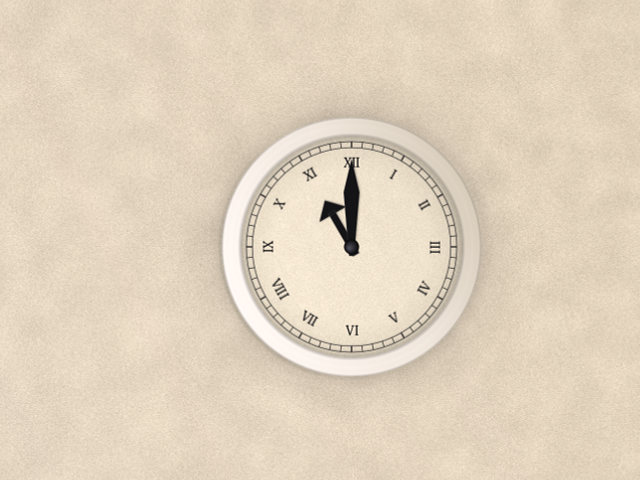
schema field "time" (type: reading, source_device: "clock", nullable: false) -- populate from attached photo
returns 11:00
